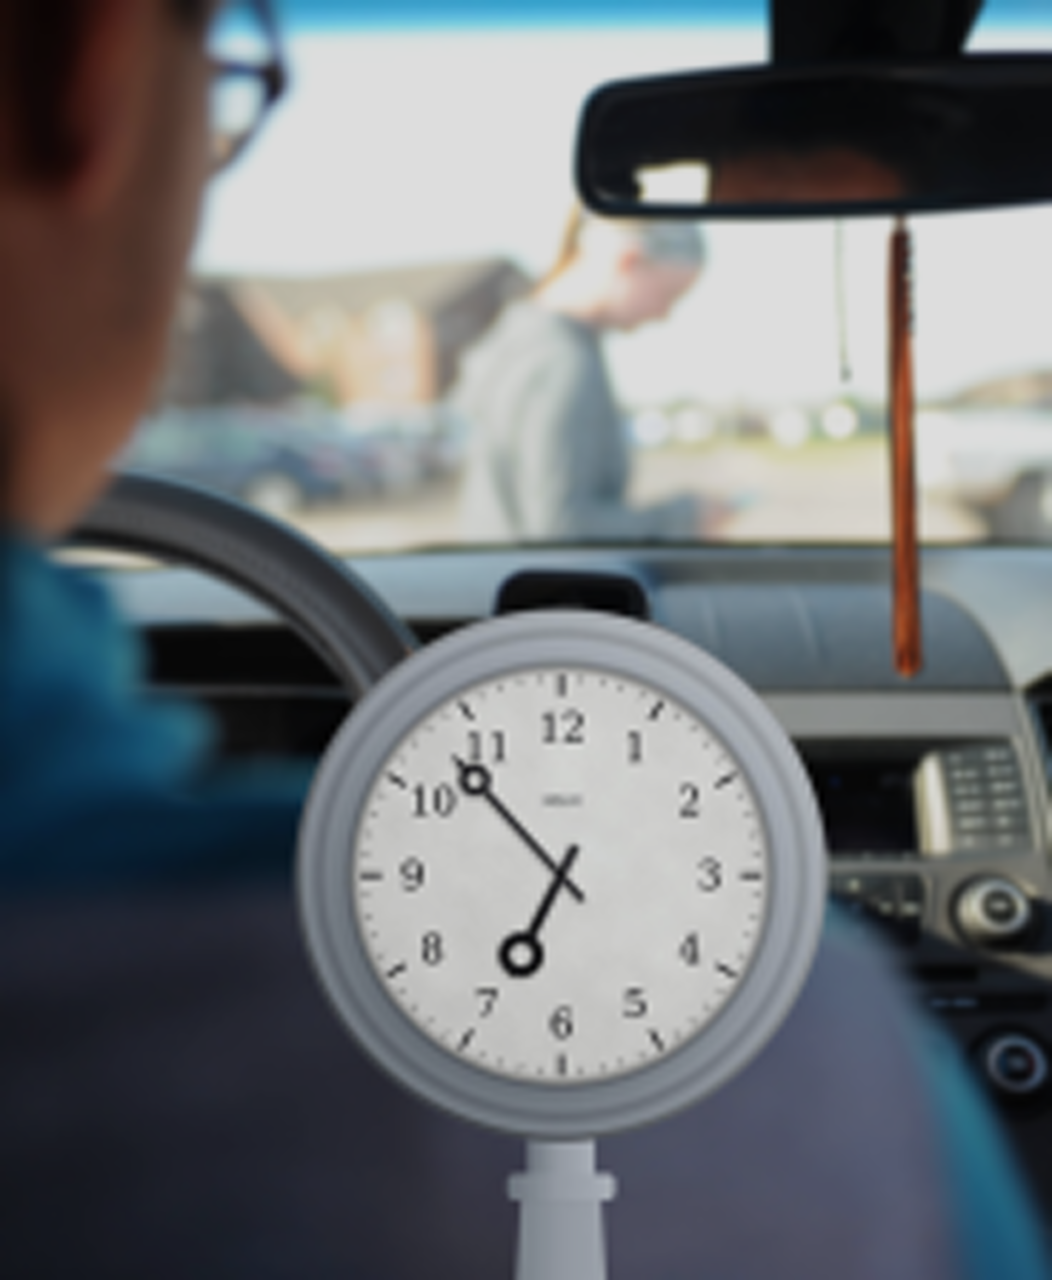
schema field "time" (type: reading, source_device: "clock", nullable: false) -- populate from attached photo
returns 6:53
